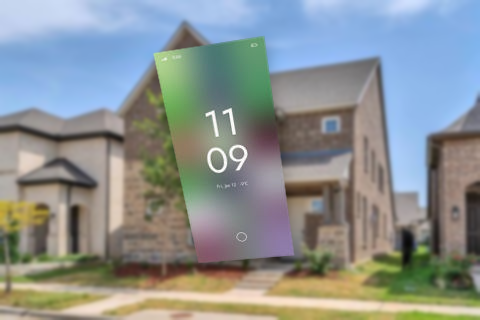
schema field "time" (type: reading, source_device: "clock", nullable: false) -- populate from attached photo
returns 11:09
